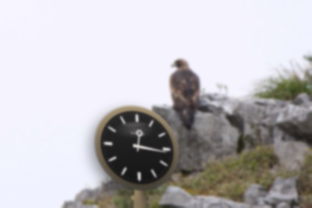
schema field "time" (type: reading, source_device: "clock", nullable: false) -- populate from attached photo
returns 12:16
